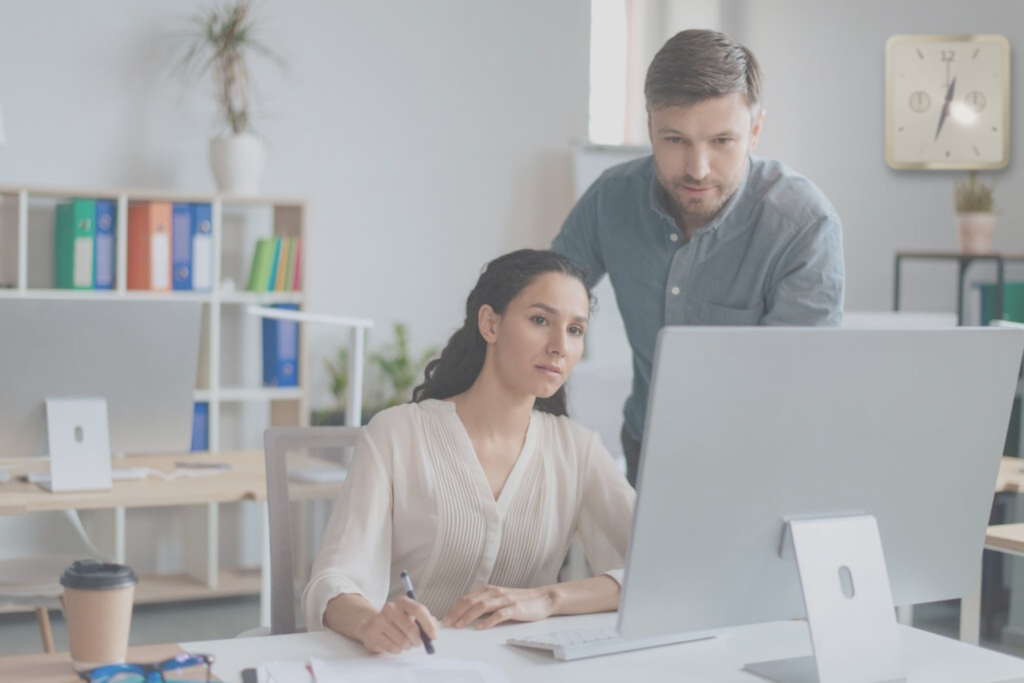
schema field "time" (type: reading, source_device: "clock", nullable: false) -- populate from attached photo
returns 12:33
